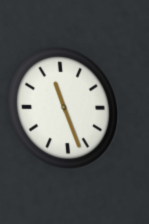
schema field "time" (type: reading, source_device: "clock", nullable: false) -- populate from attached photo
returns 11:27
